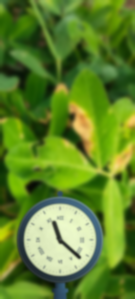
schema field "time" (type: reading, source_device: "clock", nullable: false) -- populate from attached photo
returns 11:22
